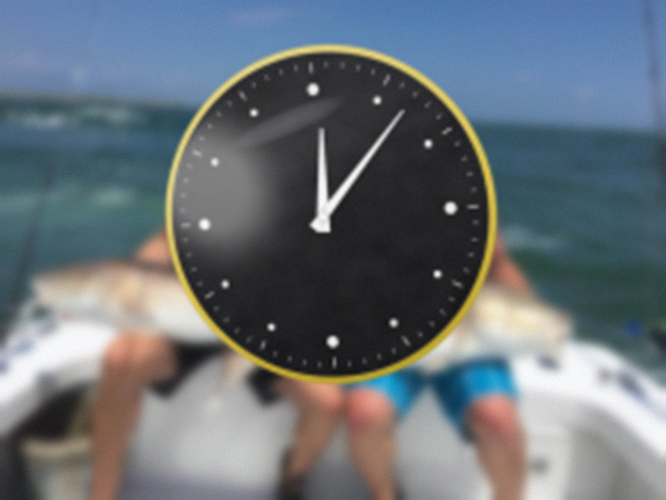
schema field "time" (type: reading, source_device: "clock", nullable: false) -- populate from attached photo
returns 12:07
